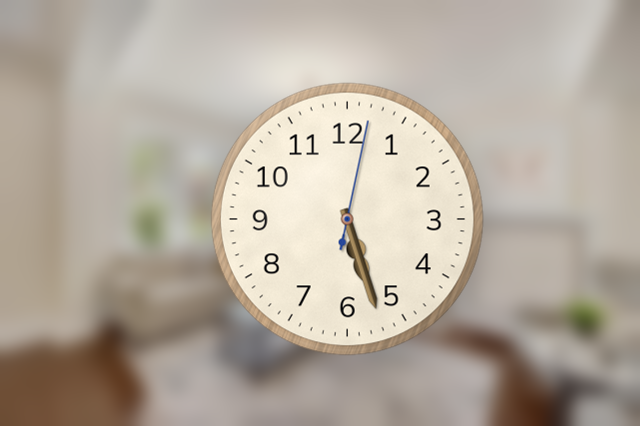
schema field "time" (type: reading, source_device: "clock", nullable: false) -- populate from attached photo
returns 5:27:02
